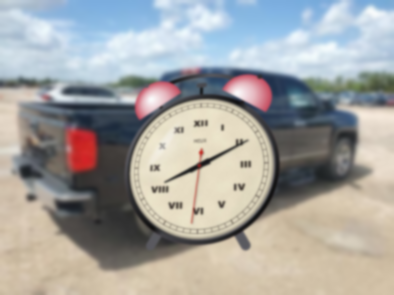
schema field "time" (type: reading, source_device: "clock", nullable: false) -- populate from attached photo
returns 8:10:31
